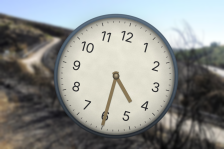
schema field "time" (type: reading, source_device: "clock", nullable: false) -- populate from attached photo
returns 4:30
